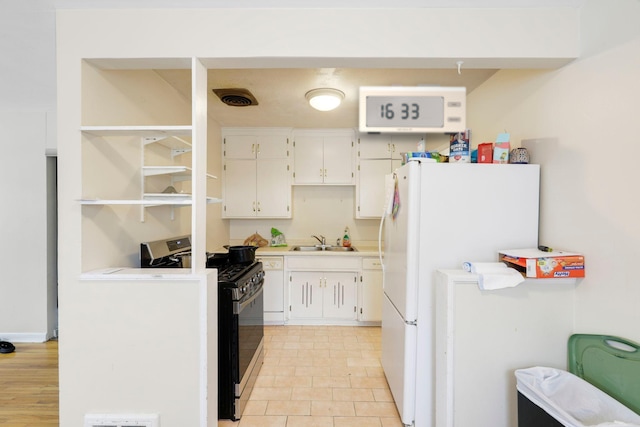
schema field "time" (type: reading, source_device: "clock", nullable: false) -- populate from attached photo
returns 16:33
